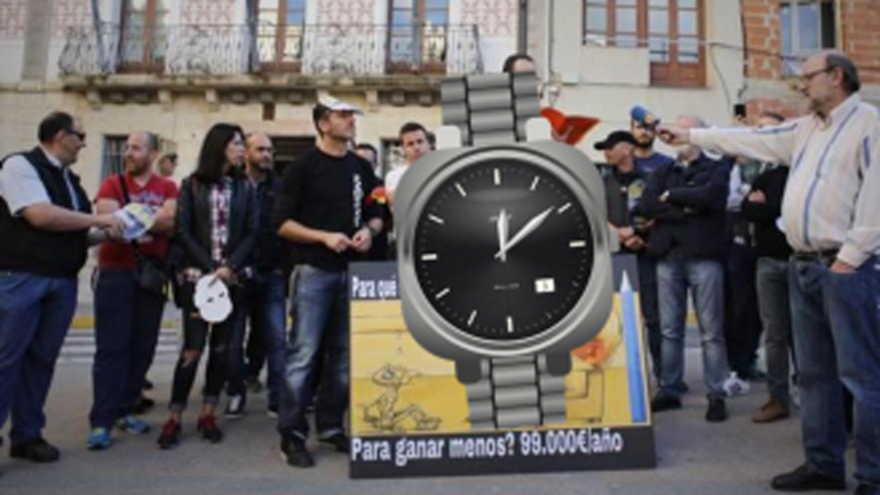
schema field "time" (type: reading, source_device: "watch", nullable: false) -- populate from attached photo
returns 12:09
